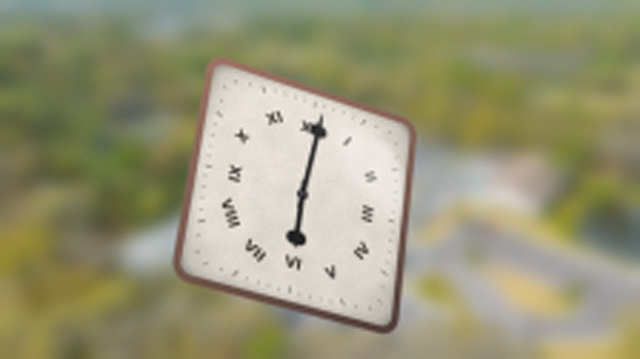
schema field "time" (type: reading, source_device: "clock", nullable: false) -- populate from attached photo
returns 6:01
